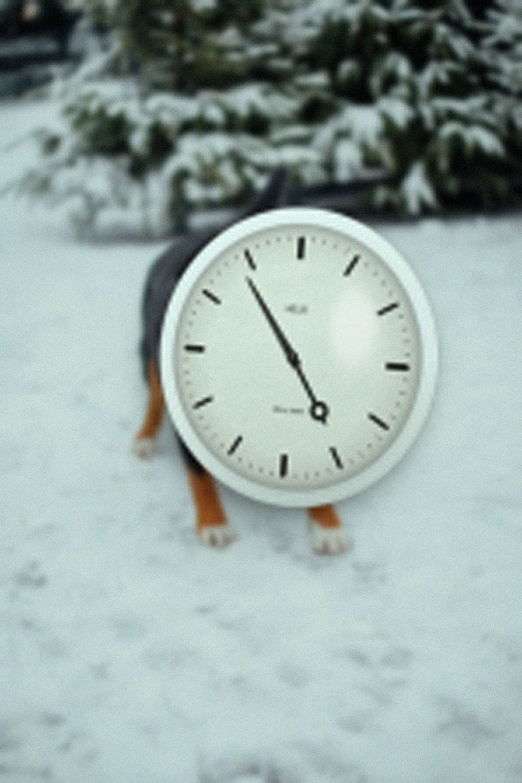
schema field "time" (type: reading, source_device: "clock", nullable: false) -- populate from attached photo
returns 4:54
